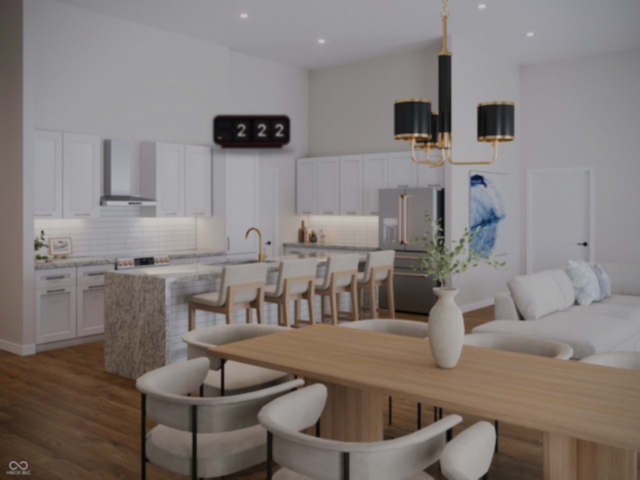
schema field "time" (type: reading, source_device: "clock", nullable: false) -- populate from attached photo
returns 2:22
